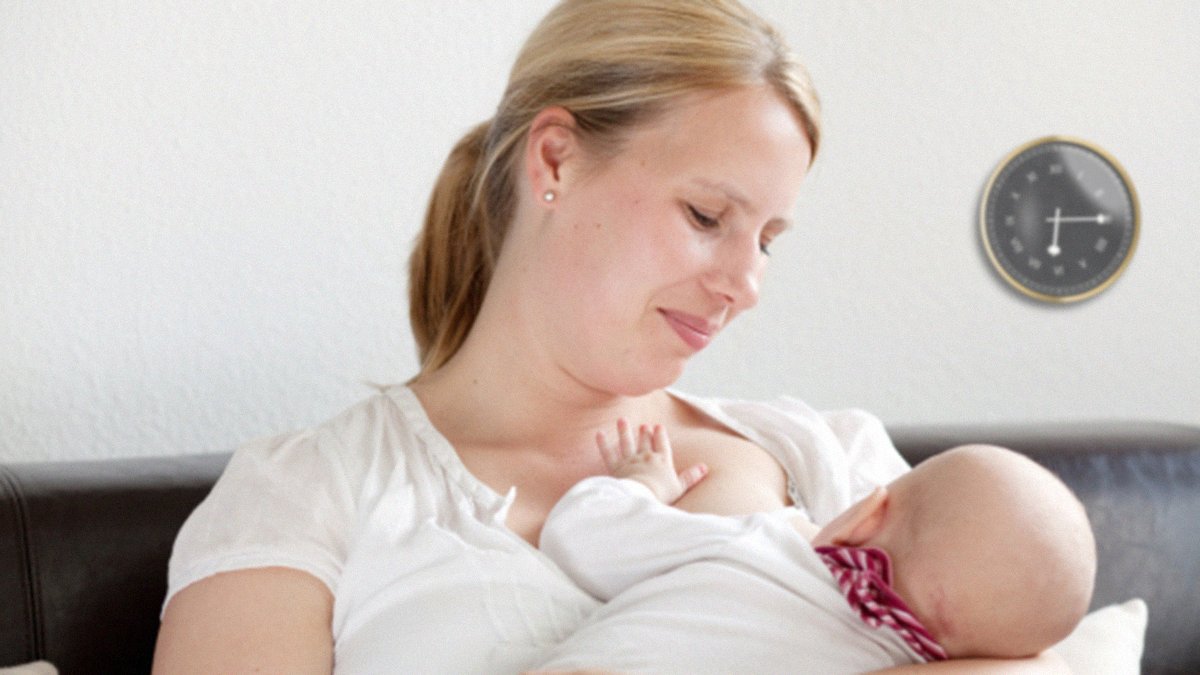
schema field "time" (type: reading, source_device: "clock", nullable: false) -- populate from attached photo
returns 6:15
